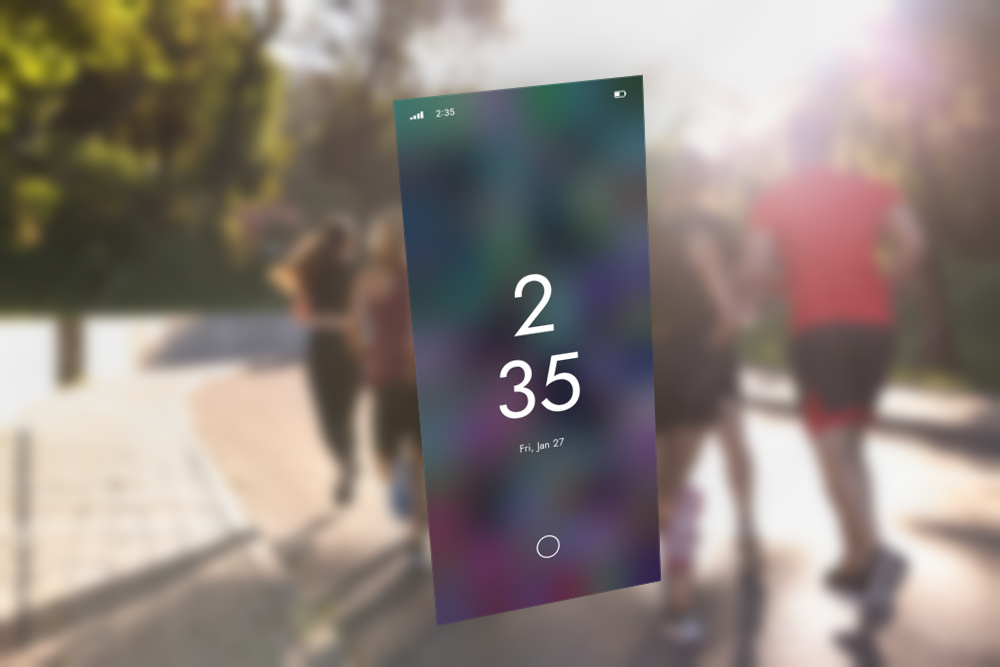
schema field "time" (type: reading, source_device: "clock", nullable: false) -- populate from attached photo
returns 2:35
